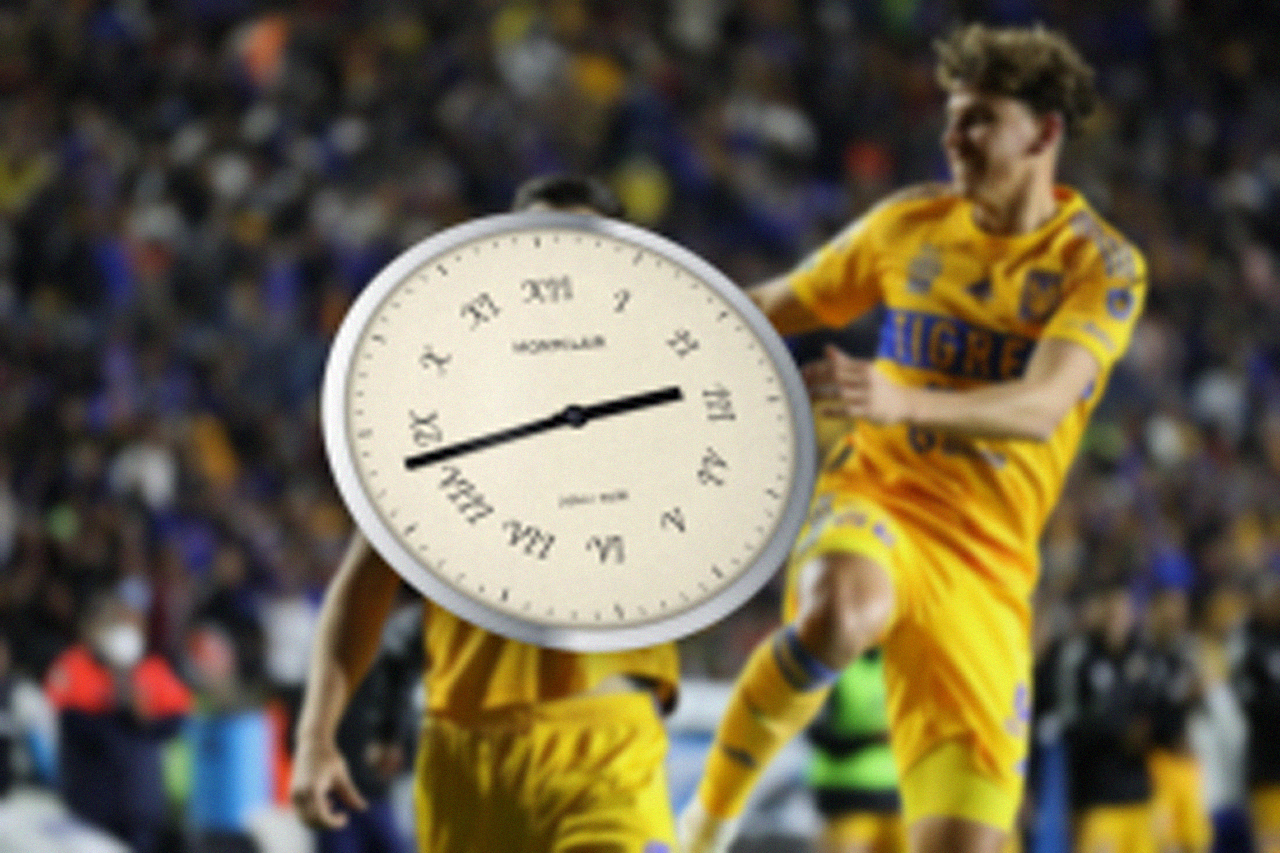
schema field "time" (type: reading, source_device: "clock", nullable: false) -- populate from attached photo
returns 2:43
